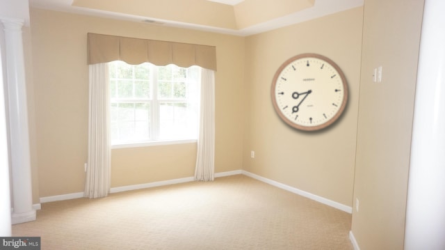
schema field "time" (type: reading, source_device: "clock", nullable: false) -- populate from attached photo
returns 8:37
